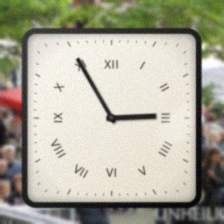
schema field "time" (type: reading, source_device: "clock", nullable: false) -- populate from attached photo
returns 2:55
